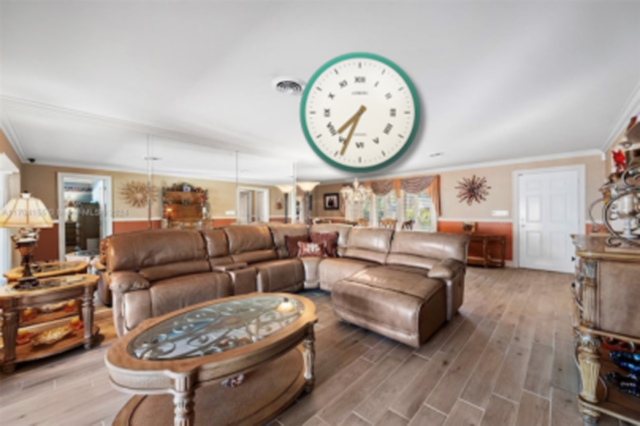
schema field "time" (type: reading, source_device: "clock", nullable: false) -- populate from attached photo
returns 7:34
